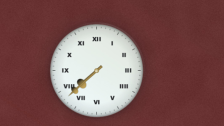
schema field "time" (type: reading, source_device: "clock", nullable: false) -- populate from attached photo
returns 7:38
